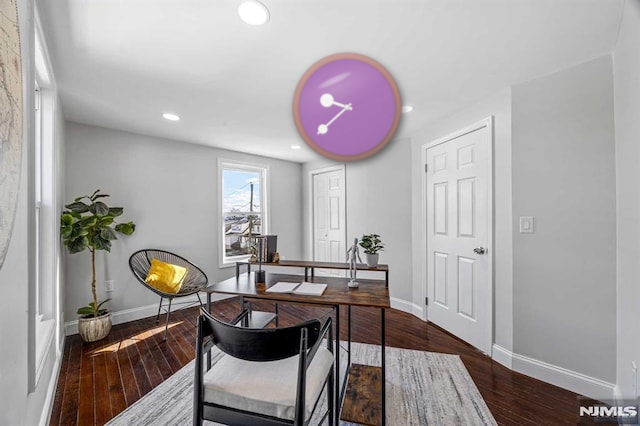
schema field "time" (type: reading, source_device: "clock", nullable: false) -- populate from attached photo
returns 9:38
